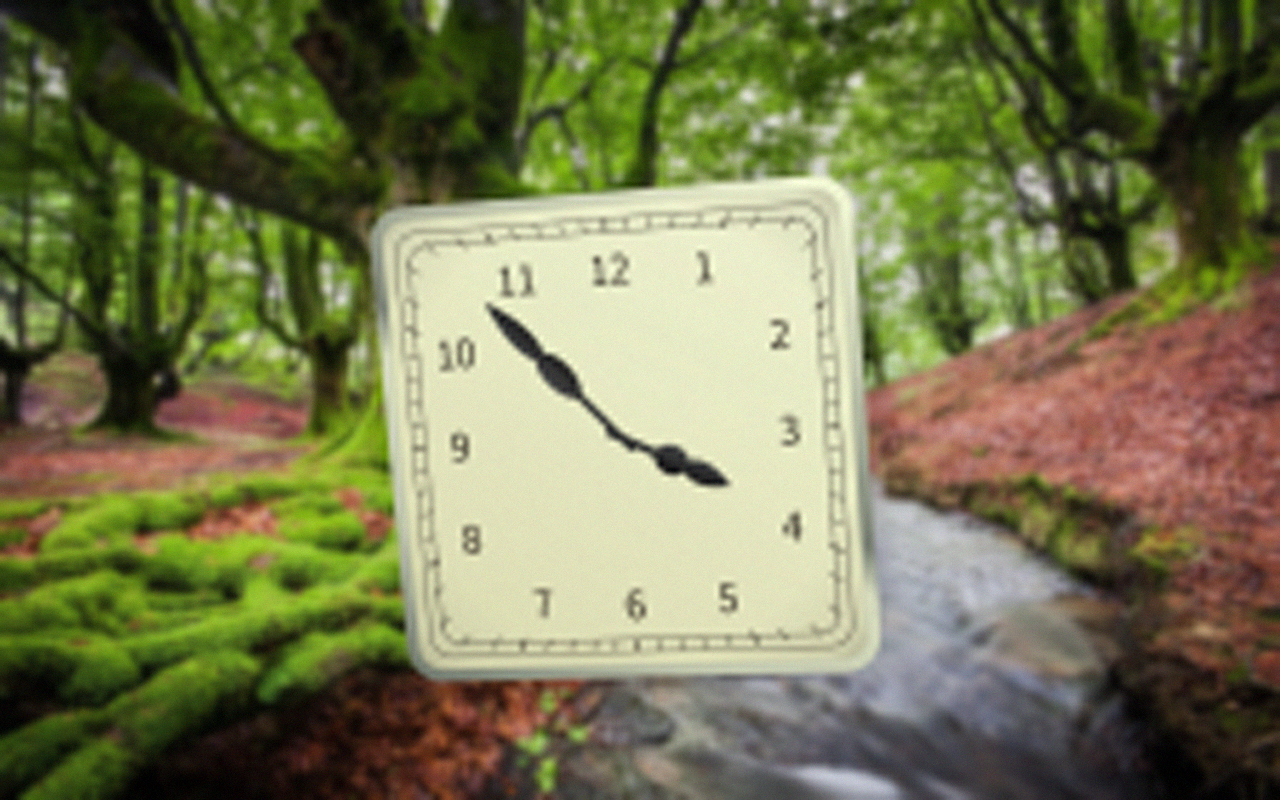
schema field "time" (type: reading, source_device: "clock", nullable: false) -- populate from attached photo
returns 3:53
